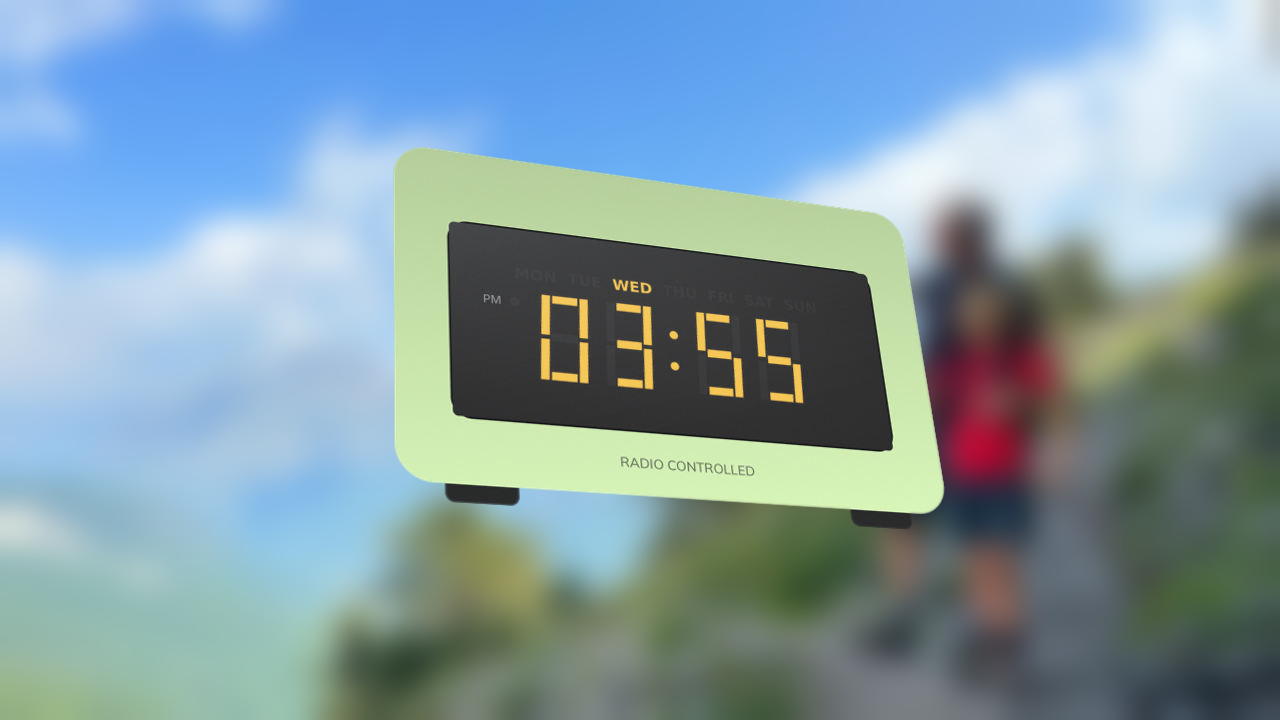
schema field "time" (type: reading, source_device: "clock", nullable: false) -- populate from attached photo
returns 3:55
